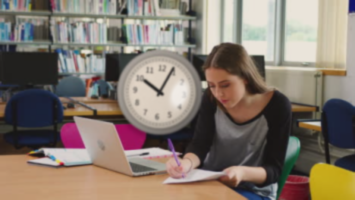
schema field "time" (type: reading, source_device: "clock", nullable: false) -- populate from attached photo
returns 10:04
